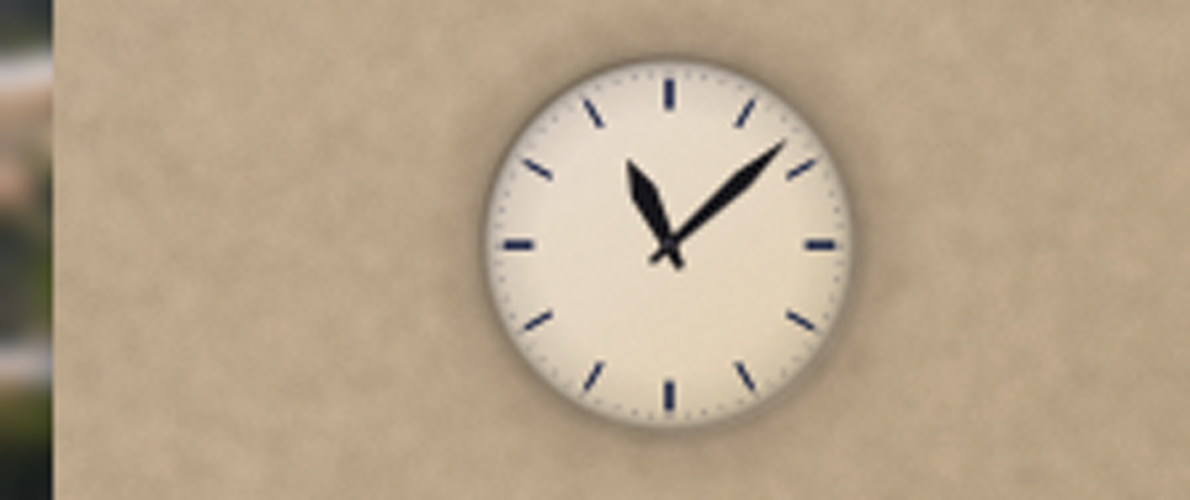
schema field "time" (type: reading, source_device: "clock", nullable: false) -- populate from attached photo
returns 11:08
